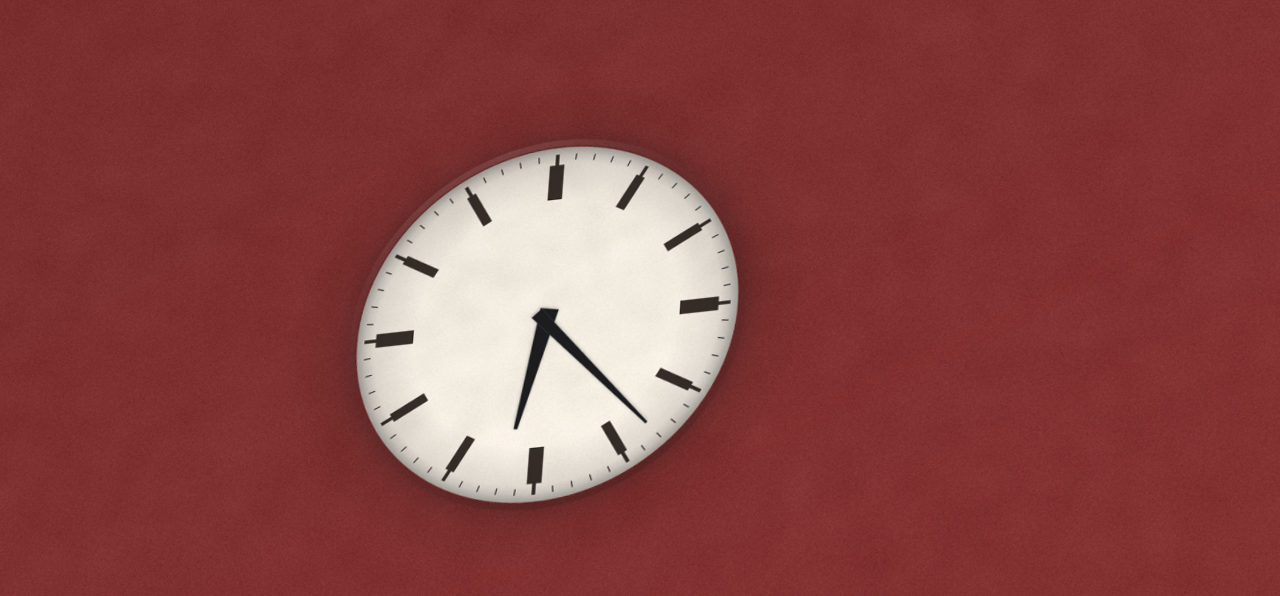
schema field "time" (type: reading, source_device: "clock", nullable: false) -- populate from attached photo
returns 6:23
